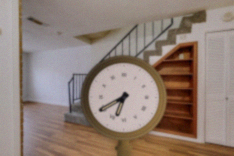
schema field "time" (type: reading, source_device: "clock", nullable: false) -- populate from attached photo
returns 6:40
